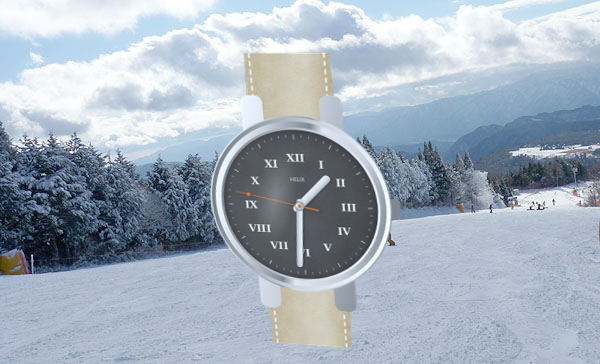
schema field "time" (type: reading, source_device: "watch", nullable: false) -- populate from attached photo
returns 1:30:47
